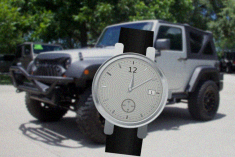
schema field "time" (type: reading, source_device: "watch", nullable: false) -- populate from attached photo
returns 12:09
